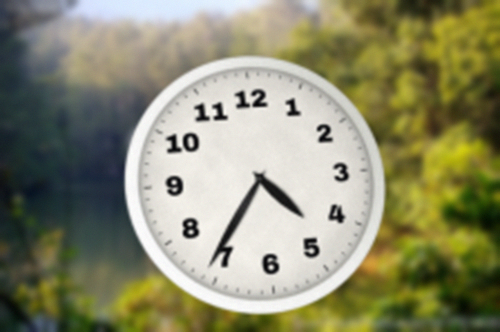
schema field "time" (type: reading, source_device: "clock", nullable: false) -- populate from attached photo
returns 4:36
